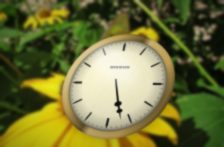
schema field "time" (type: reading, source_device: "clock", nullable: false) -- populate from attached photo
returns 5:27
